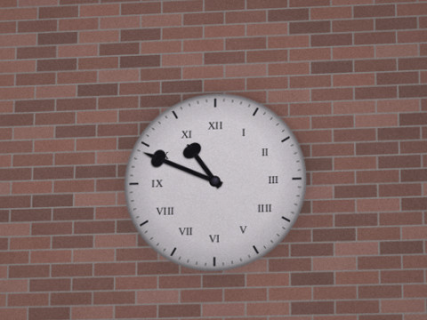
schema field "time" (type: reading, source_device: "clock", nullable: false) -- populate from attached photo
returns 10:49
